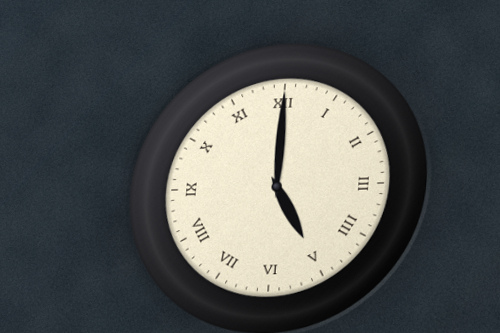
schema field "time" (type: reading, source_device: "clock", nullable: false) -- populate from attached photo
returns 5:00
